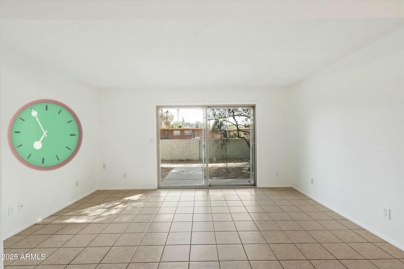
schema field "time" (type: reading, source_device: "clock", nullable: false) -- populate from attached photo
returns 6:55
